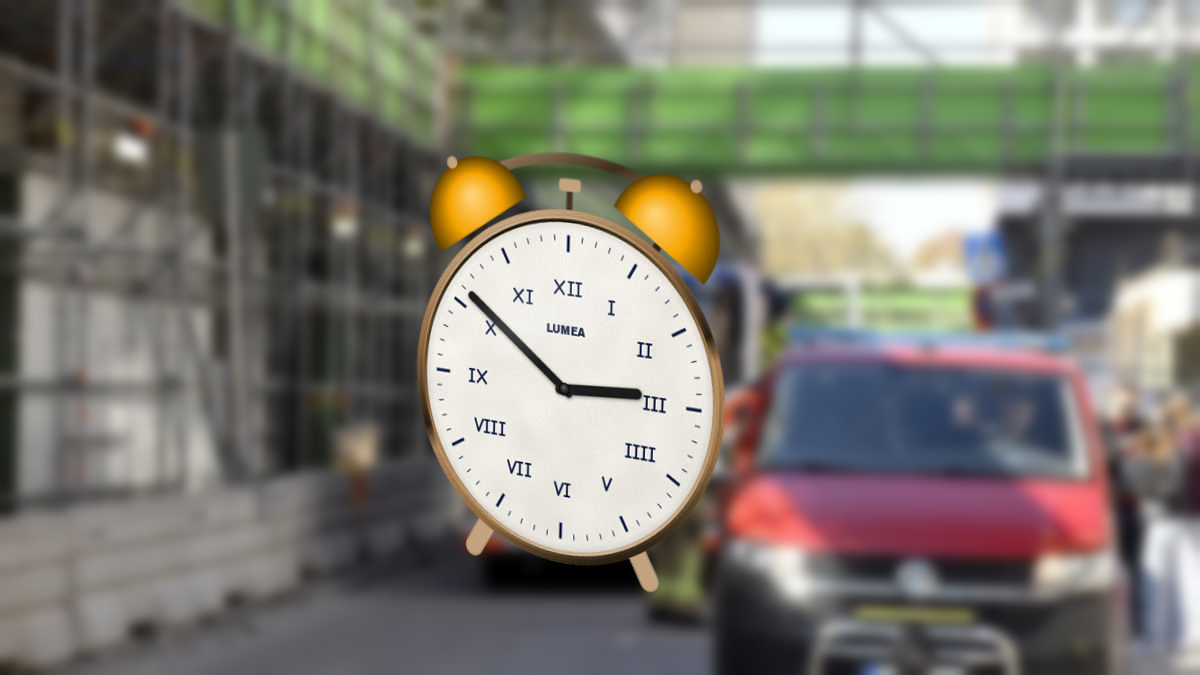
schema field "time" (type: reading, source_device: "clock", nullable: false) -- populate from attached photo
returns 2:51
